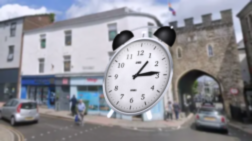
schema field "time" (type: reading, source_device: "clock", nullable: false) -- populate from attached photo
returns 1:14
